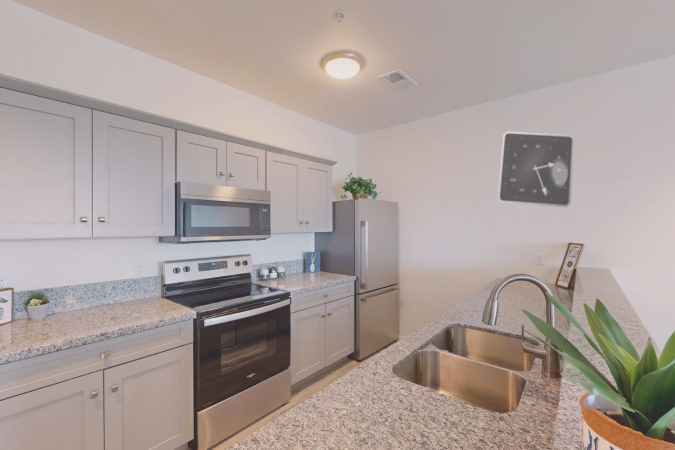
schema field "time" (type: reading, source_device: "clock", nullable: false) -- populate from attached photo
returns 2:26
